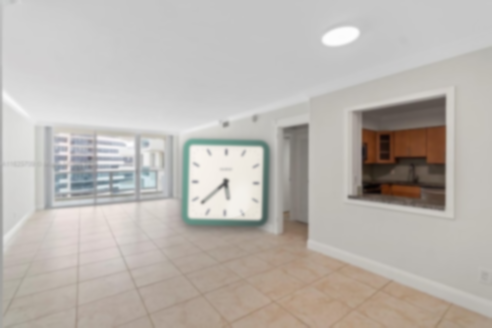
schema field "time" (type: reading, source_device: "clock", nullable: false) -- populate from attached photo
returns 5:38
